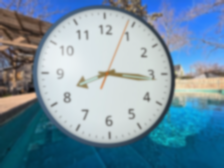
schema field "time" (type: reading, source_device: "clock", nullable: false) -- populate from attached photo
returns 8:16:04
